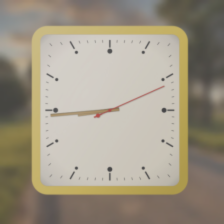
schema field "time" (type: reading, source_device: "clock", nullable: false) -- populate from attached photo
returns 8:44:11
